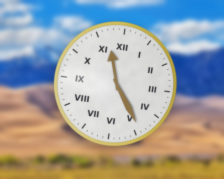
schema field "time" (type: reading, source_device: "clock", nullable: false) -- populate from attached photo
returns 11:24
